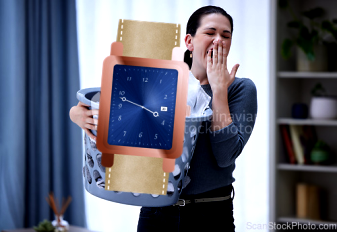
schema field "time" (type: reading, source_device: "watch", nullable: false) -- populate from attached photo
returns 3:48
